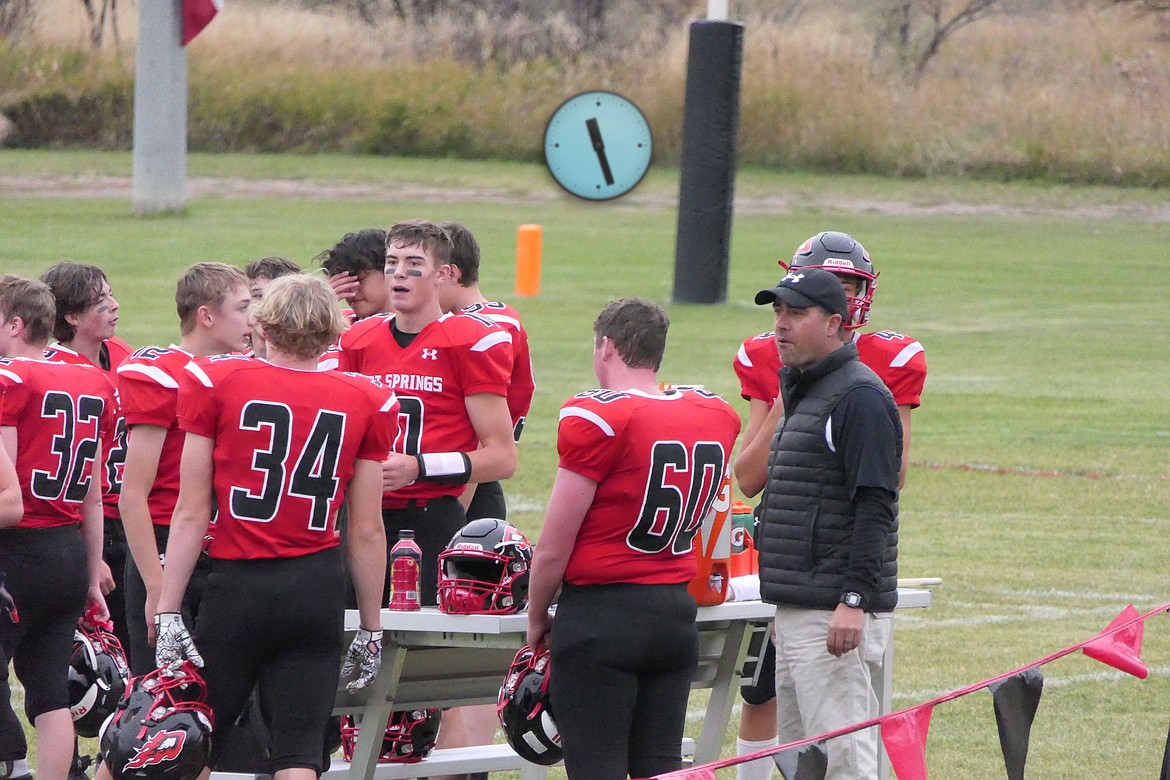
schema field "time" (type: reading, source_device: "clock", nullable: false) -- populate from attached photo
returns 11:27
